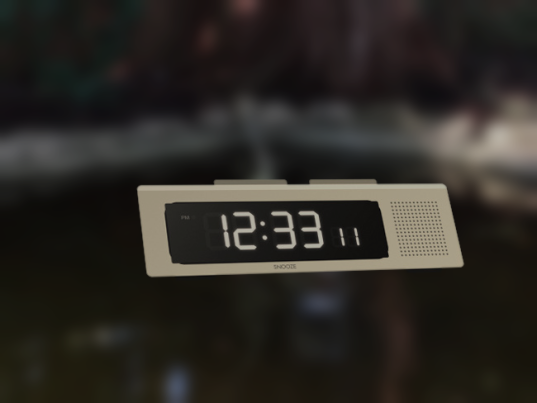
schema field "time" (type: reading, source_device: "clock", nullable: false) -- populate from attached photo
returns 12:33:11
